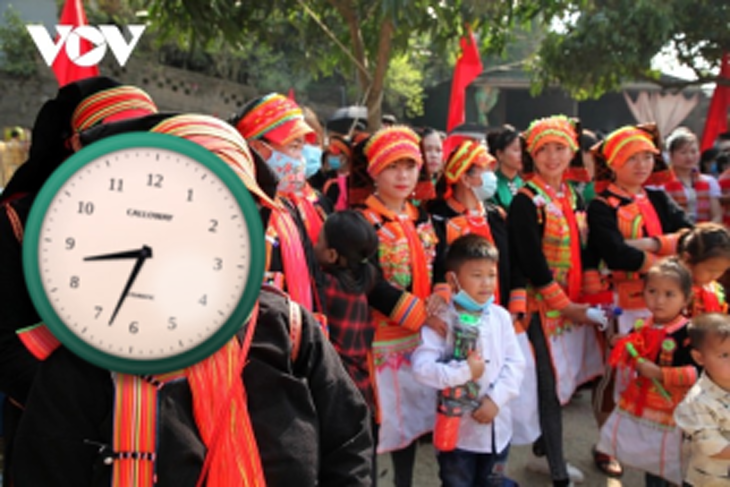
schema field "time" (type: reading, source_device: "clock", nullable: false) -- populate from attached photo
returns 8:33
